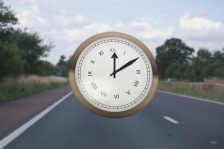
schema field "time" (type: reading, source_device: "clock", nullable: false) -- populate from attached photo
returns 12:10
